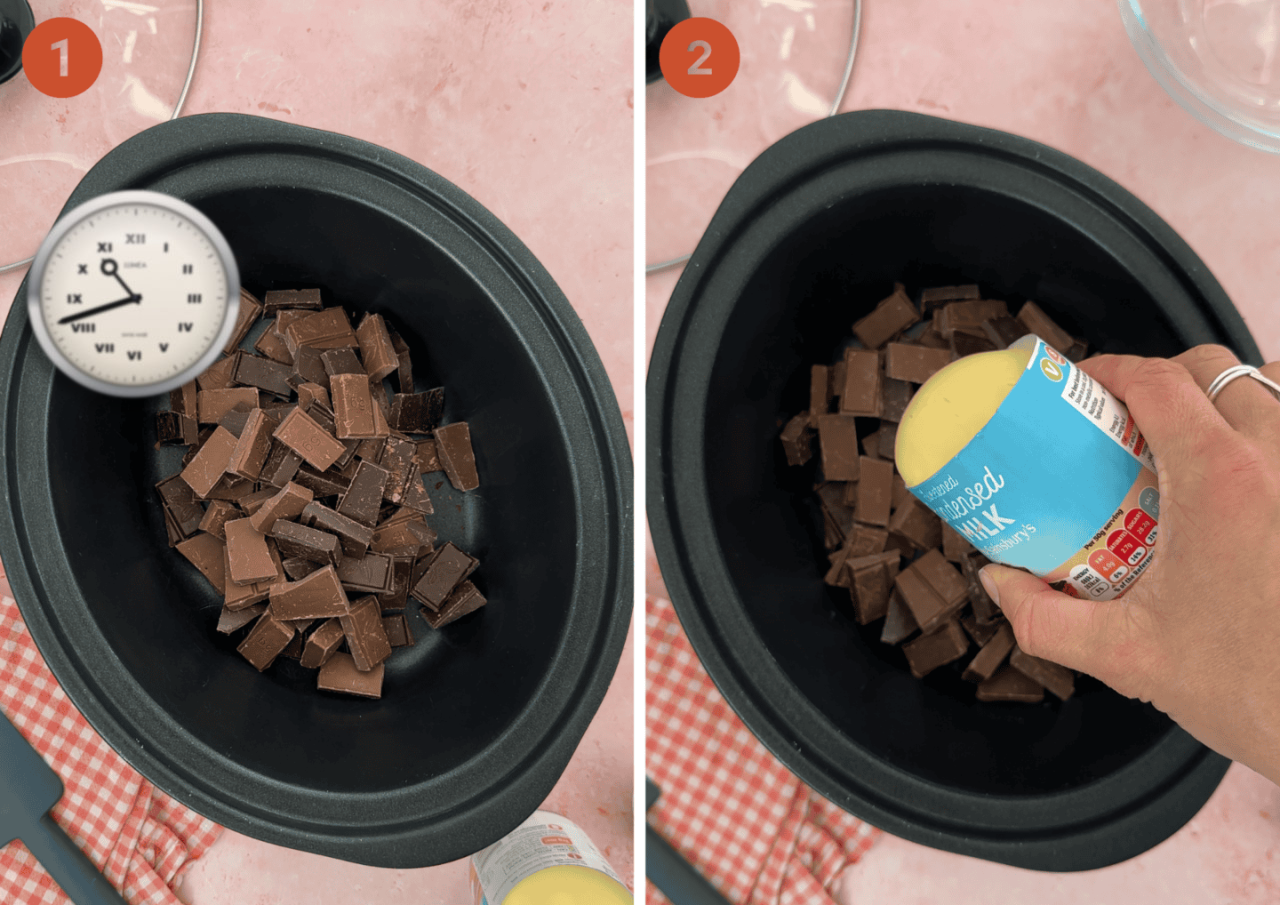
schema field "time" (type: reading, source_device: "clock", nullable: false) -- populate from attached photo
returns 10:42
